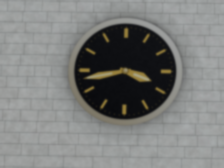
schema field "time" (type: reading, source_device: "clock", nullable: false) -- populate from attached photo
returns 3:43
